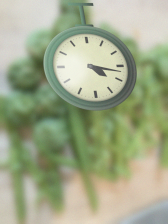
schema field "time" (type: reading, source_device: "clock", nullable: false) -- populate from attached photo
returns 4:17
